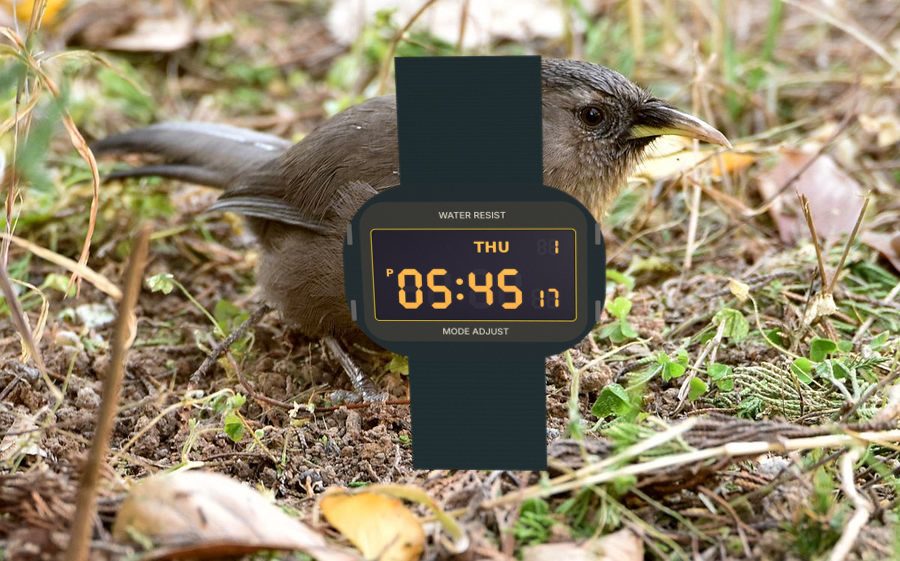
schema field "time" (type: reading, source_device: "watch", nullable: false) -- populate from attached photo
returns 5:45:17
